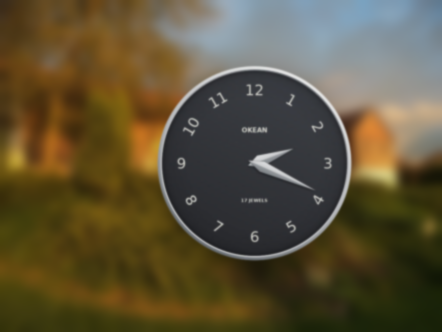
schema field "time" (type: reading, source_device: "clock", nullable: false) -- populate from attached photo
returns 2:19
